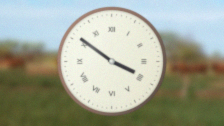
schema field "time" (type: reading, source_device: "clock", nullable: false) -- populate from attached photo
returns 3:51
